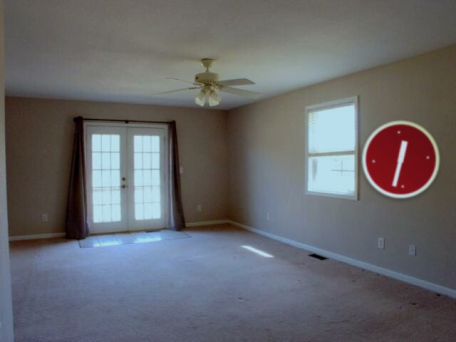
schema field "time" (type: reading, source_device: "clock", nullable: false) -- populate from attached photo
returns 12:33
